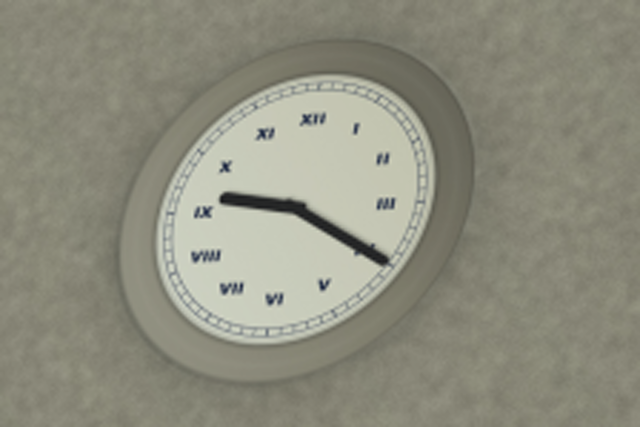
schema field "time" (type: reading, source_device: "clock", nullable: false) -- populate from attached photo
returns 9:20
